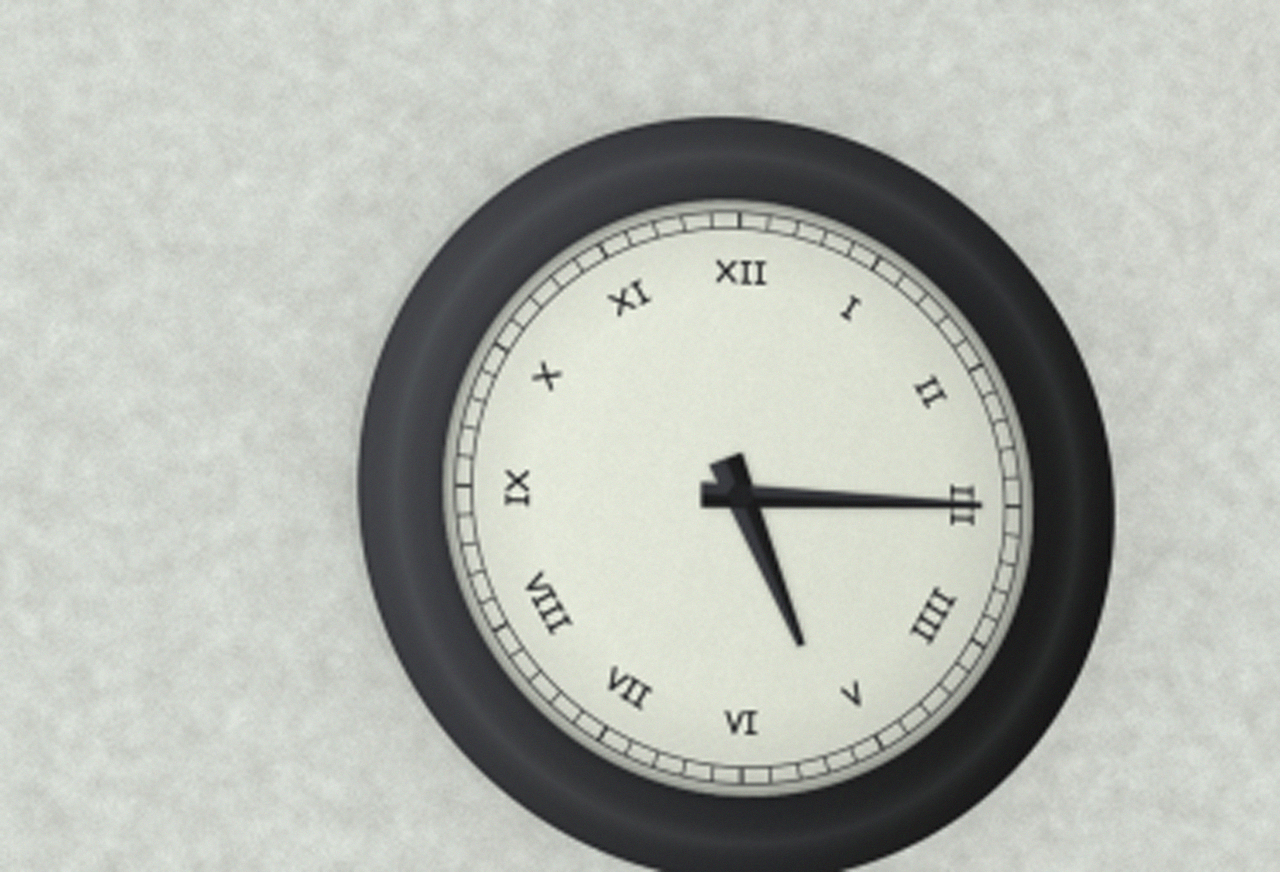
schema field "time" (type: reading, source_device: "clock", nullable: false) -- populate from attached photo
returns 5:15
